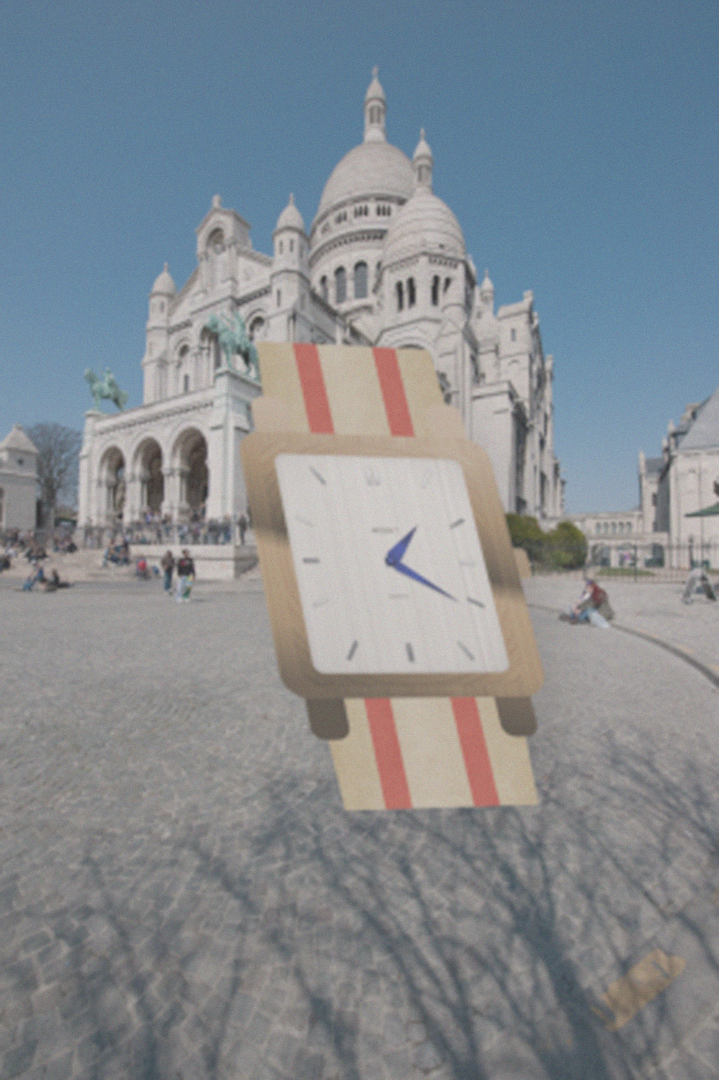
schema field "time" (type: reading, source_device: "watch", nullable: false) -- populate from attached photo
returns 1:21
